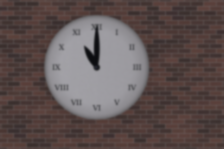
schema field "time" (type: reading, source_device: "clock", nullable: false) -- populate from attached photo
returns 11:00
